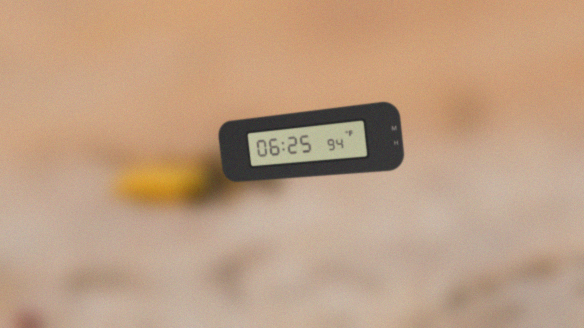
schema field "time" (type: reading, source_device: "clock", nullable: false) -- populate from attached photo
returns 6:25
